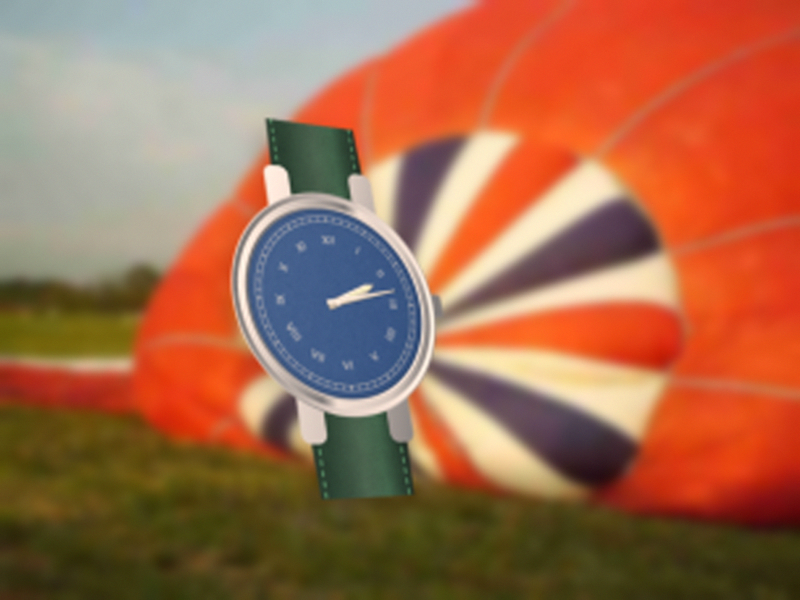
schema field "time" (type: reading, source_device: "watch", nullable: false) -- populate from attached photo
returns 2:13
